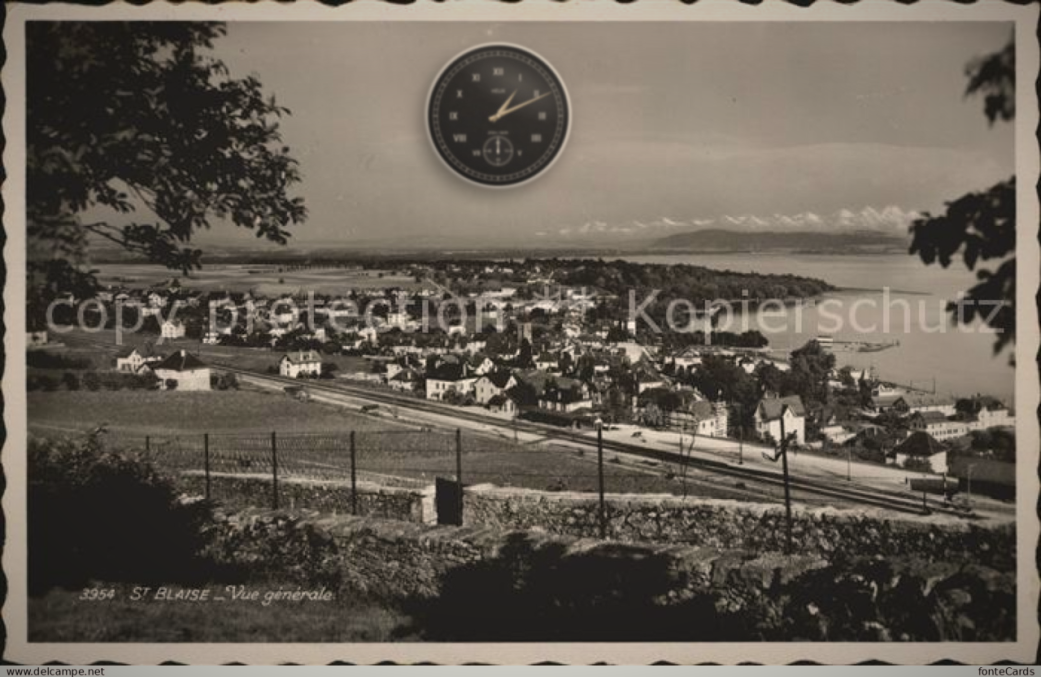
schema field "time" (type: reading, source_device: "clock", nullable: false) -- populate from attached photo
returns 1:11
